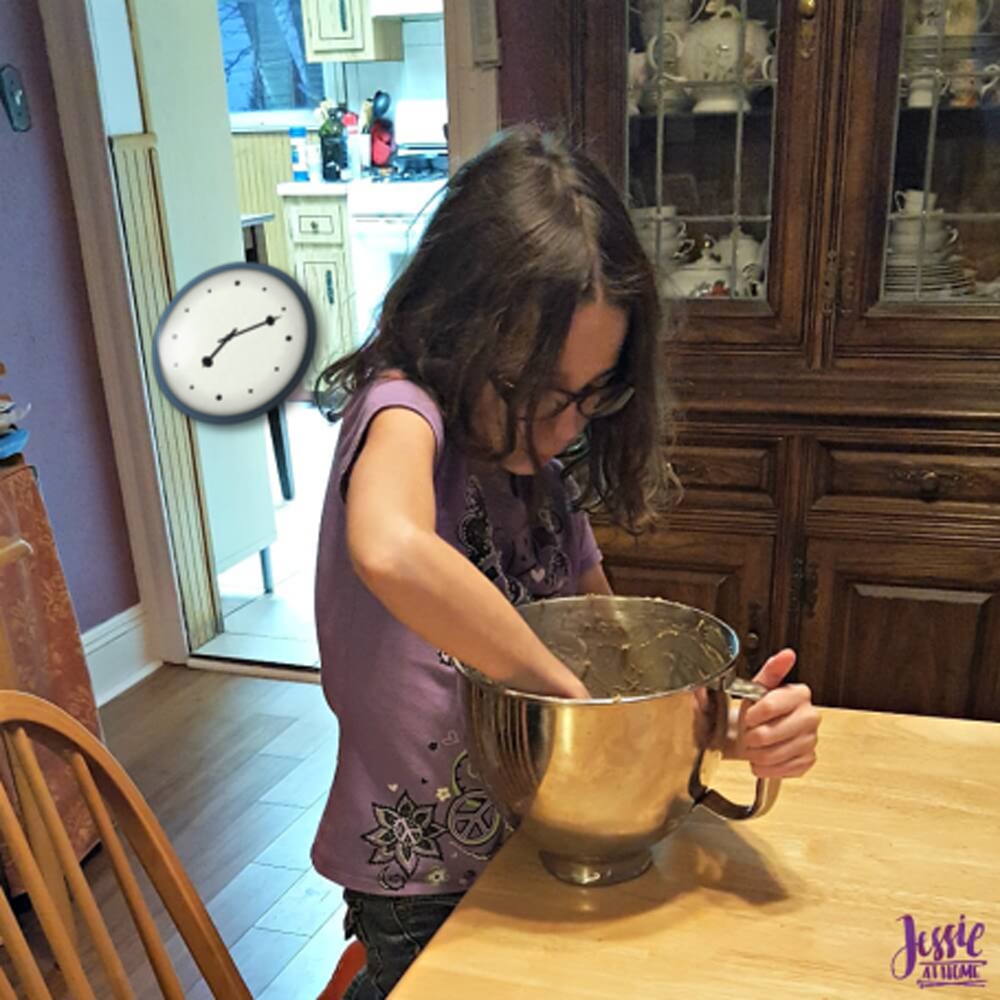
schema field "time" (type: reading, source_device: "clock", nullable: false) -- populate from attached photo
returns 7:11
